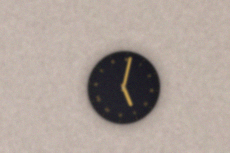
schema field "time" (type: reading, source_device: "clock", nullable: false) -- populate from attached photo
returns 5:01
